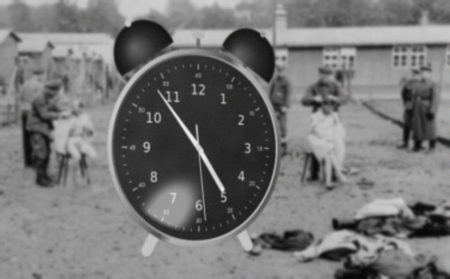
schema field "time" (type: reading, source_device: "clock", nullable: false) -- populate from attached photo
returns 4:53:29
